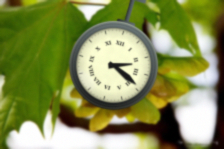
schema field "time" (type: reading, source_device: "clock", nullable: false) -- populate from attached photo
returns 2:19
